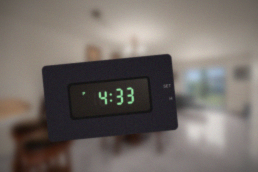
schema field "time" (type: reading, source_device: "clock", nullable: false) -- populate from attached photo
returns 4:33
